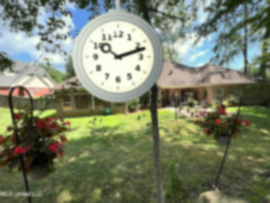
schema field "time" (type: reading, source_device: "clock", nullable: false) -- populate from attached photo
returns 10:12
